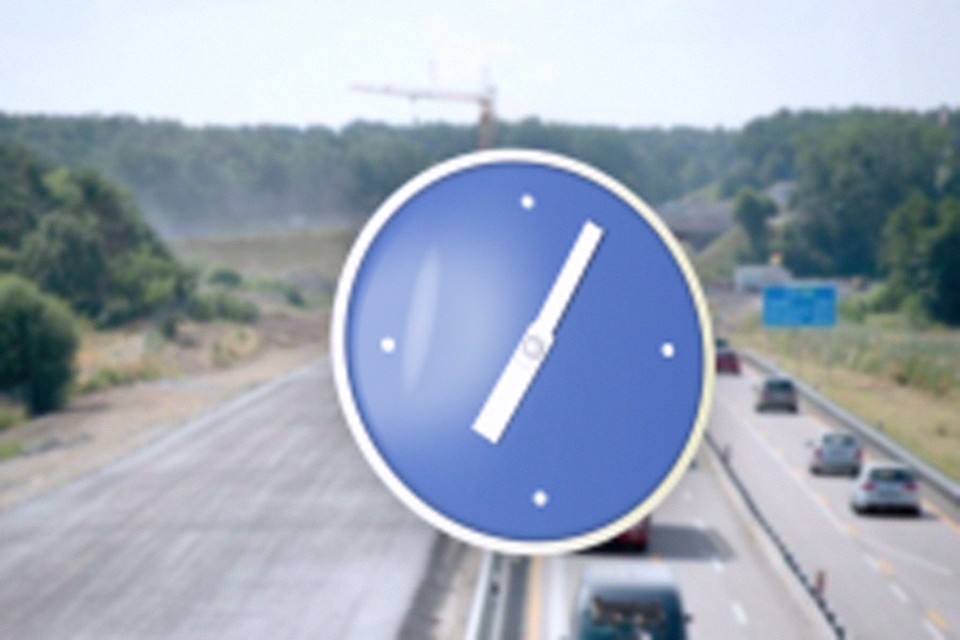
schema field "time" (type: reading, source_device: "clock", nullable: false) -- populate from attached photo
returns 7:05
